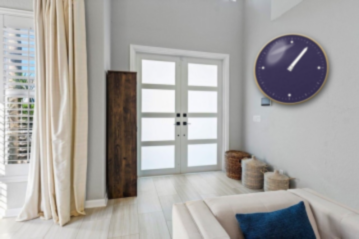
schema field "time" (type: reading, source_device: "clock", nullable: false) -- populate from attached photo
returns 1:06
